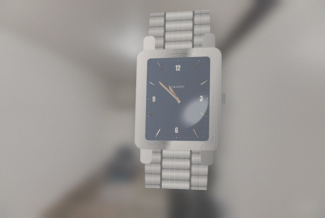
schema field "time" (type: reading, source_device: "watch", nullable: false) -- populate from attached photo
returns 10:52
